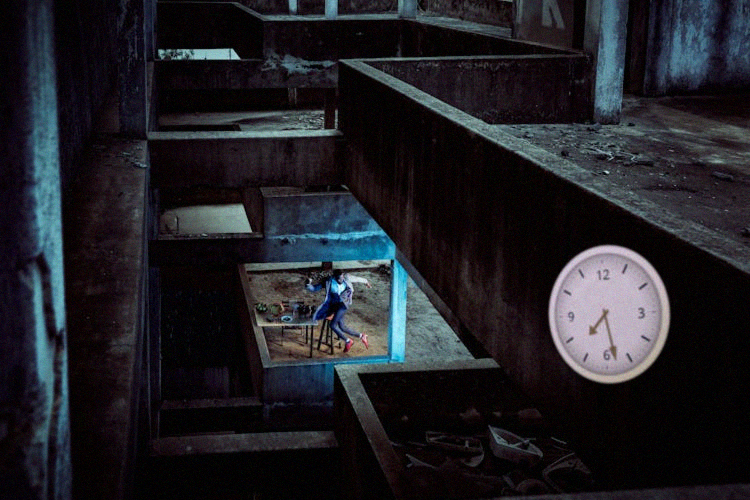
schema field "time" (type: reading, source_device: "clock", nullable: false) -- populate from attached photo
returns 7:28
